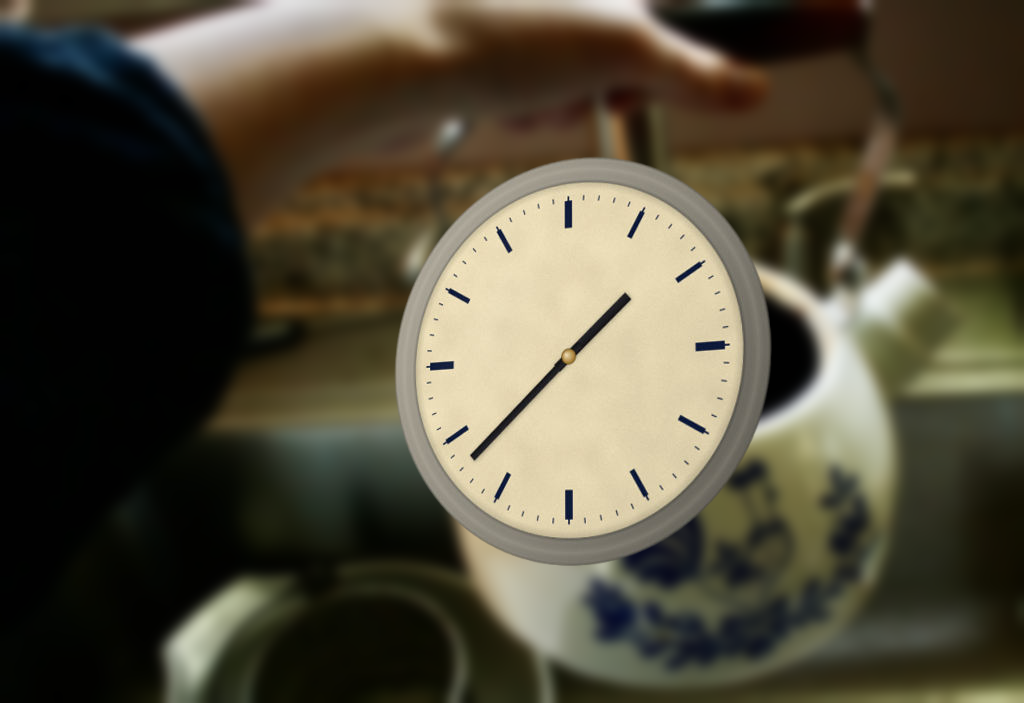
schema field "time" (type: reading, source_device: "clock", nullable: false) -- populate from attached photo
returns 1:38
